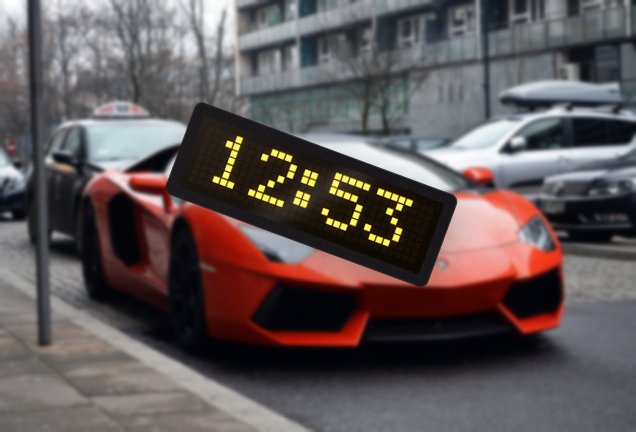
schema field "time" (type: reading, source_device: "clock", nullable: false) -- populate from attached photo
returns 12:53
